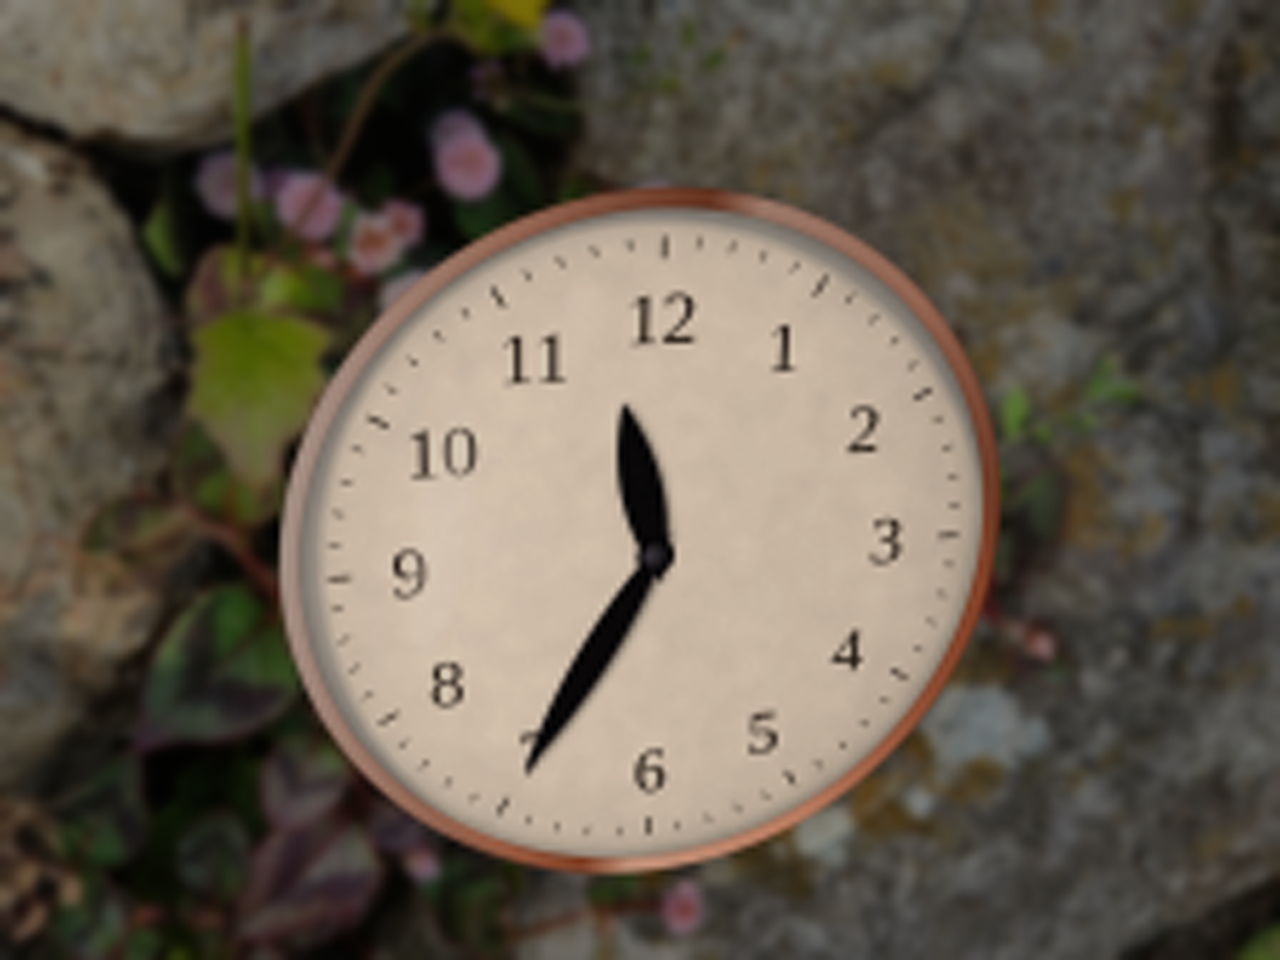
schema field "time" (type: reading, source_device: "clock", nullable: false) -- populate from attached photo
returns 11:35
